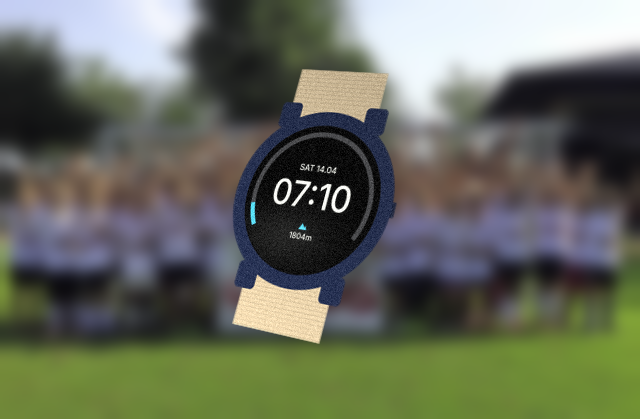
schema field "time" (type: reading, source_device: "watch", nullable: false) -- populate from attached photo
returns 7:10
